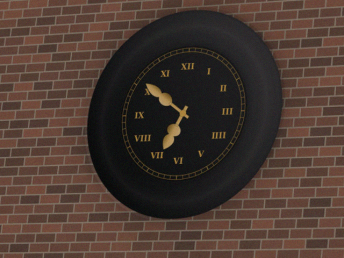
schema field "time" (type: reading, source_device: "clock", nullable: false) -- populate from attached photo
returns 6:51
